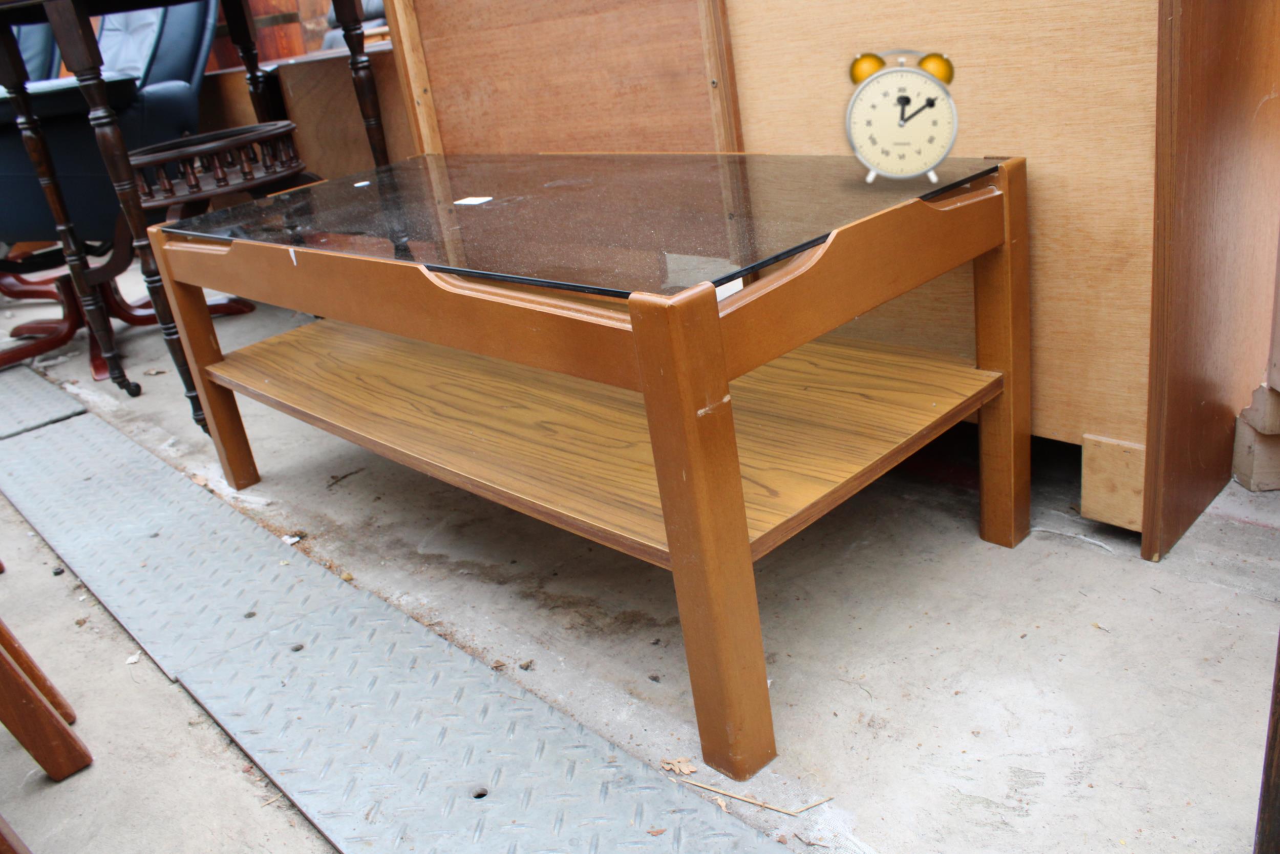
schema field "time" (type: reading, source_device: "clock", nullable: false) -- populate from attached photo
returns 12:09
